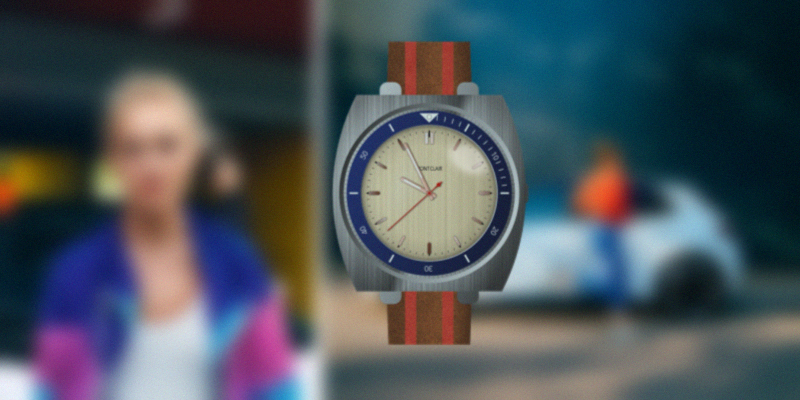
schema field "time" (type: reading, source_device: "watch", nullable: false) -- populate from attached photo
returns 9:55:38
